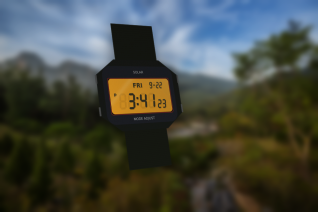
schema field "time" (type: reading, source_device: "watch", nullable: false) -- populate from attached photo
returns 3:41:23
